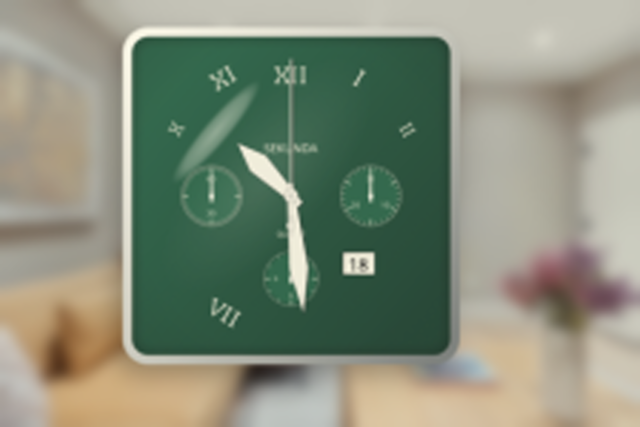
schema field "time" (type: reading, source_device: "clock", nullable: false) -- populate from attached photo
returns 10:29
